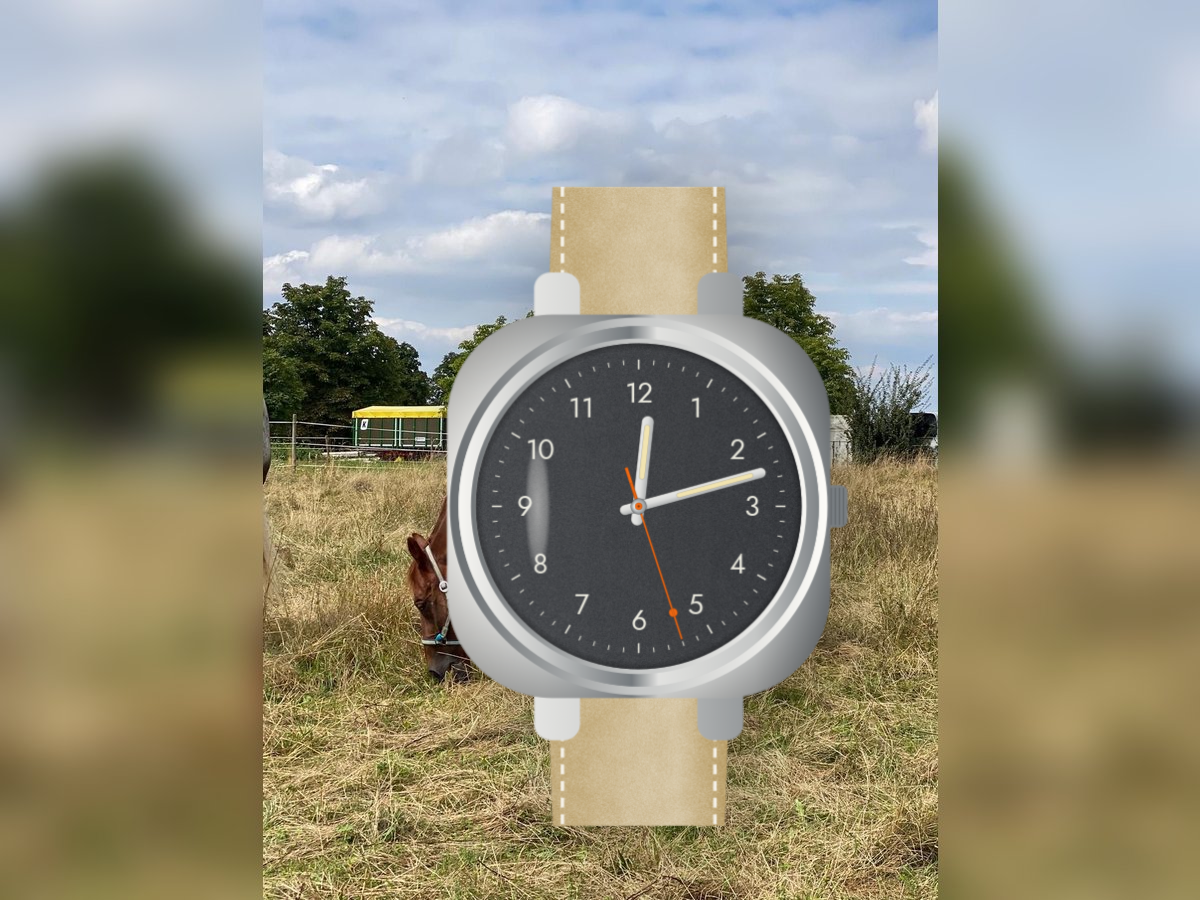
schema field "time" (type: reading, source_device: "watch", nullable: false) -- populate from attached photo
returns 12:12:27
